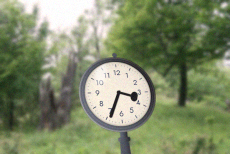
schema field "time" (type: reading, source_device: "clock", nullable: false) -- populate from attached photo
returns 3:34
